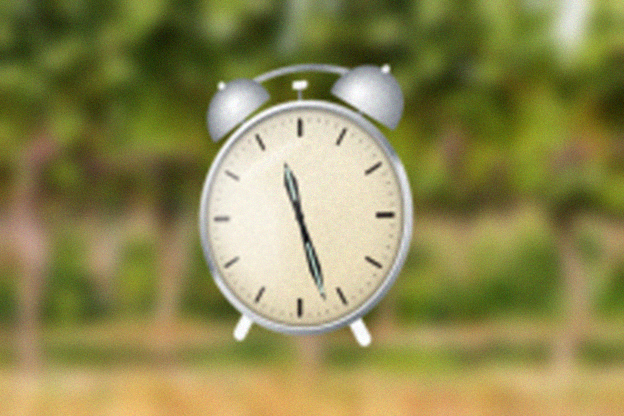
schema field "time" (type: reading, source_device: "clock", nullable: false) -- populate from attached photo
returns 11:27
